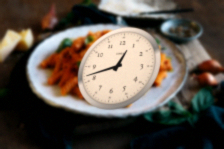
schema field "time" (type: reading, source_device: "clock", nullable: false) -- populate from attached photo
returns 12:42
